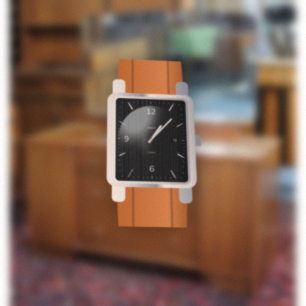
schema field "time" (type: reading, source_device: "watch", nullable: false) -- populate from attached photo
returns 1:07
